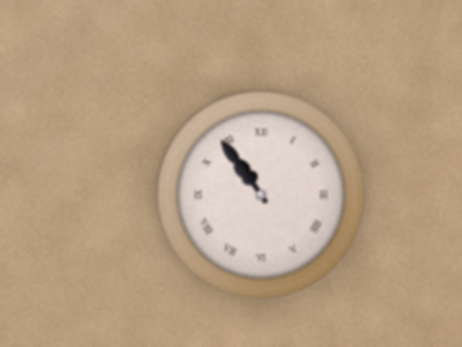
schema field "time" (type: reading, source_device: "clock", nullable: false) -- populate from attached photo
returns 10:54
